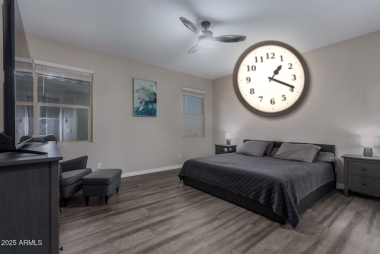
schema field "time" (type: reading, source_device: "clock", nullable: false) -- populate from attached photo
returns 1:19
